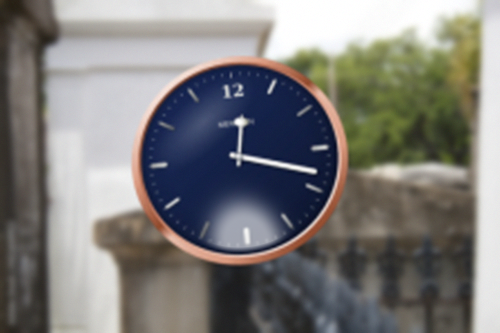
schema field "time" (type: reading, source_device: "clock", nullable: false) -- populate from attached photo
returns 12:18
